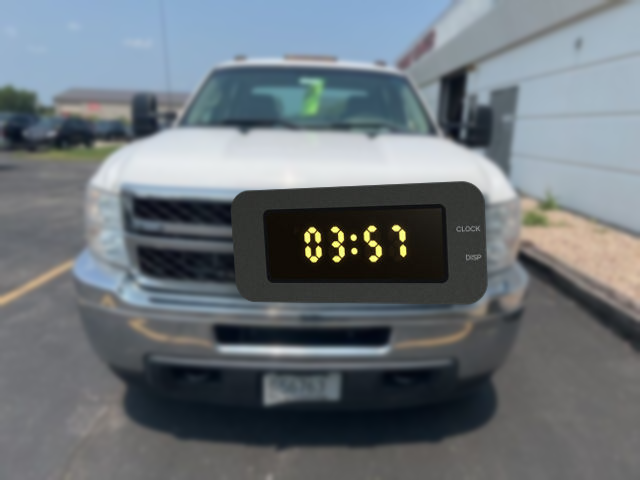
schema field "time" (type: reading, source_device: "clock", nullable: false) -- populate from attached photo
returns 3:57
